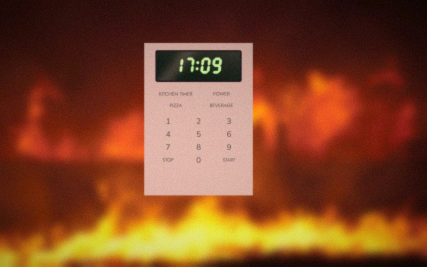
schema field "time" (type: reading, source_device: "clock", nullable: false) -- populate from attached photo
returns 17:09
